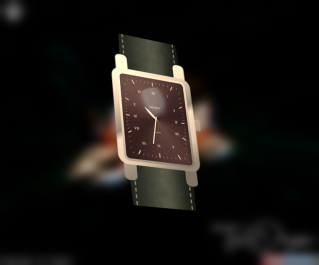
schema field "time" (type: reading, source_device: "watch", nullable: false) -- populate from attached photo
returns 10:32
